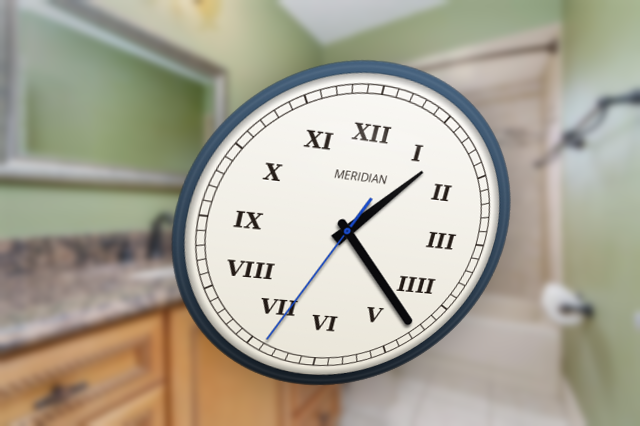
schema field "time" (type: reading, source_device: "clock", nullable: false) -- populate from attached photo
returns 1:22:34
